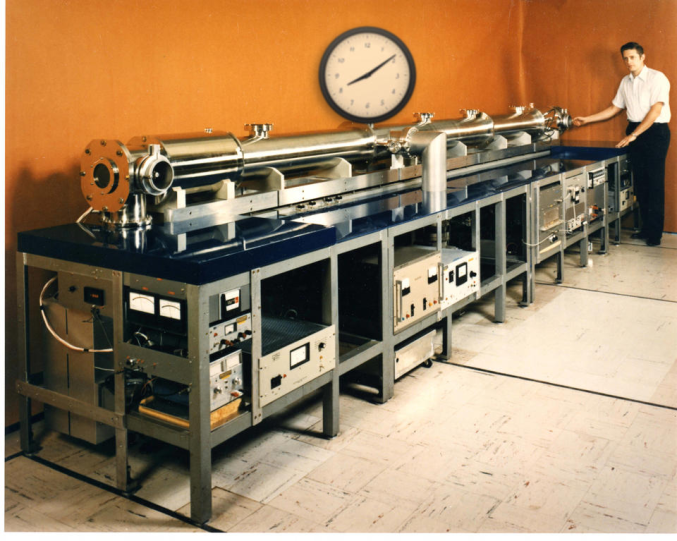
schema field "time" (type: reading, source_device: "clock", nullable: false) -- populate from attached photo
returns 8:09
